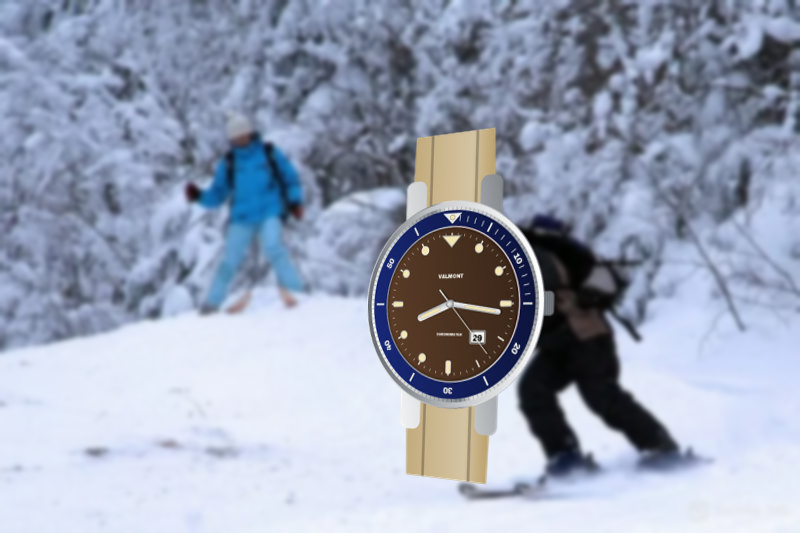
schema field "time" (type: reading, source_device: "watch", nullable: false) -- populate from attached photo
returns 8:16:23
